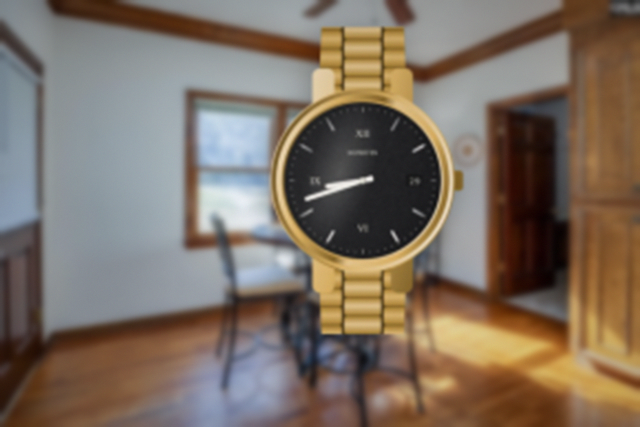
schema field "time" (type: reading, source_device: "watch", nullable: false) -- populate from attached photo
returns 8:42
